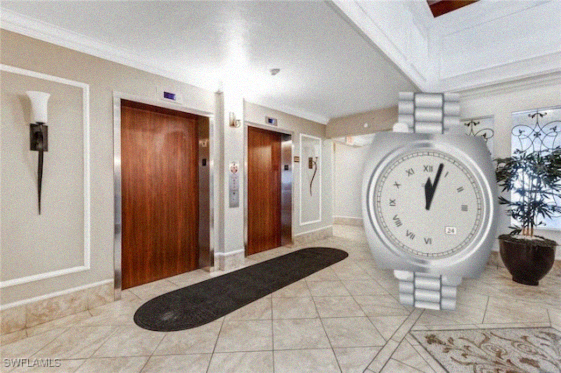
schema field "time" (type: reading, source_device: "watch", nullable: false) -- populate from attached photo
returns 12:03
